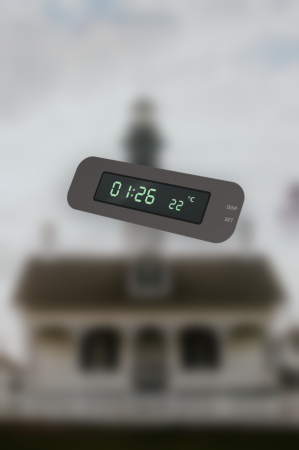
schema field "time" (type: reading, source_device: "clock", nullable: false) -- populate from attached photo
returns 1:26
